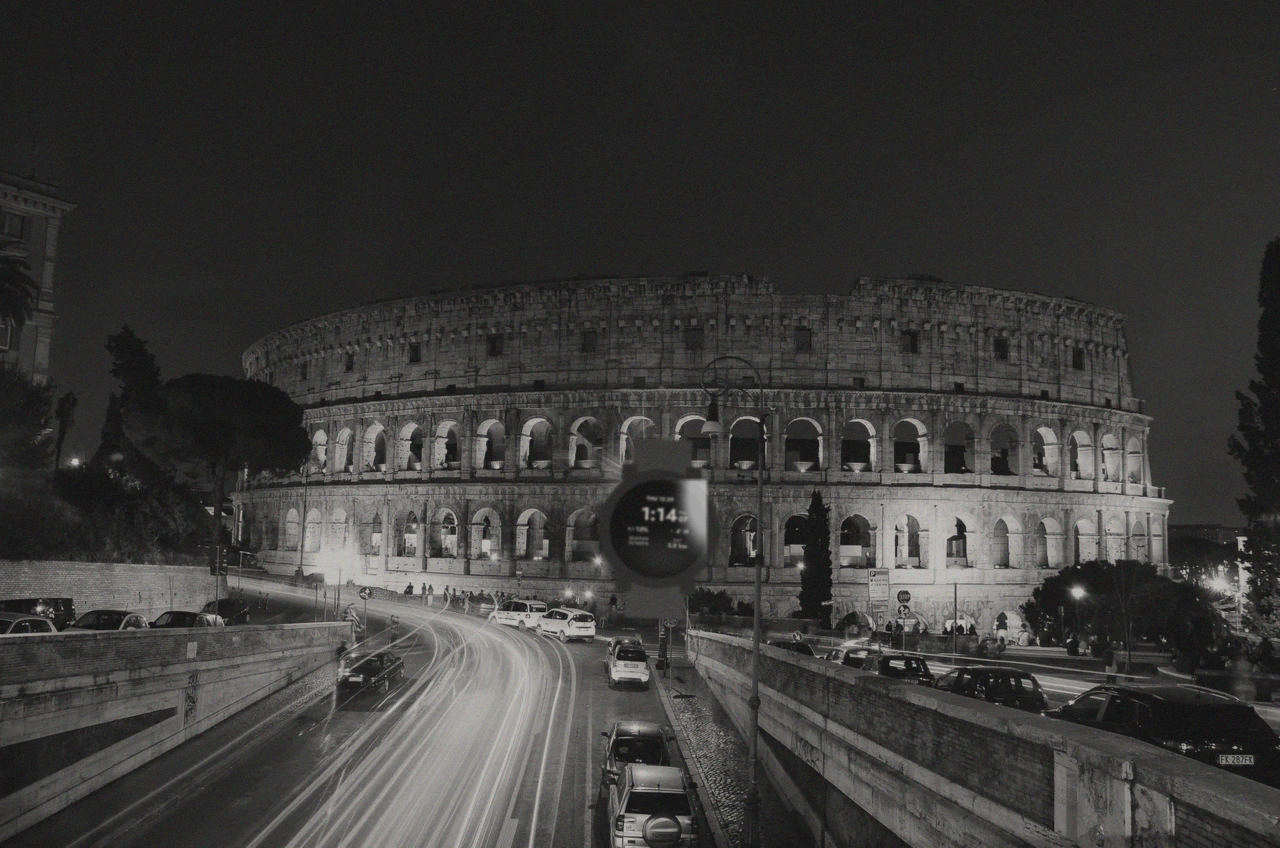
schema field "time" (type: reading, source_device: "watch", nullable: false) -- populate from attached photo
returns 1:14
